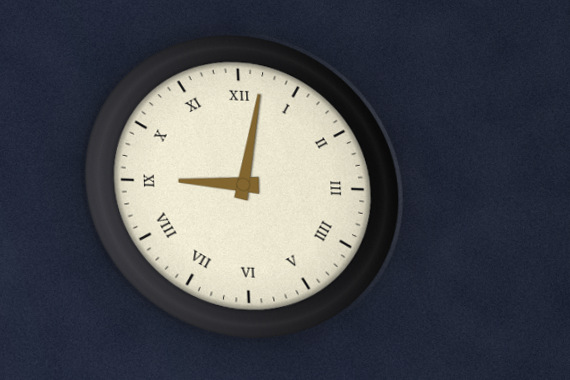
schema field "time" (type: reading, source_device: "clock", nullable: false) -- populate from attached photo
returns 9:02
